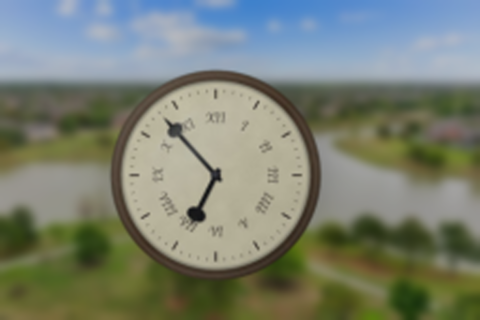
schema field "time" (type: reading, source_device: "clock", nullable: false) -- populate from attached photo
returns 6:53
